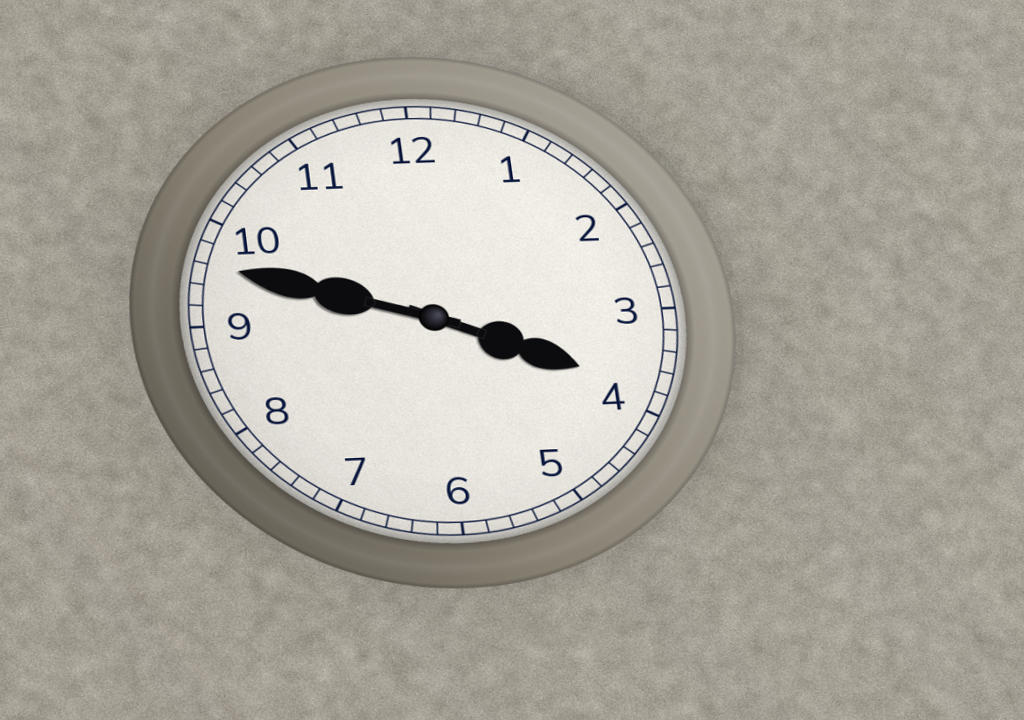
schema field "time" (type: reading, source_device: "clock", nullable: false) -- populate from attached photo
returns 3:48
